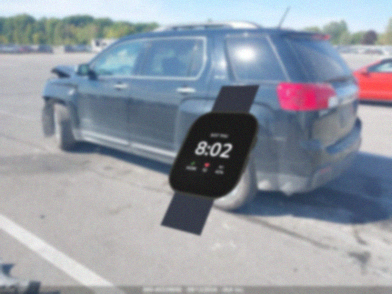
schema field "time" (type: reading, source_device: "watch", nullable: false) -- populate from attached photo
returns 8:02
